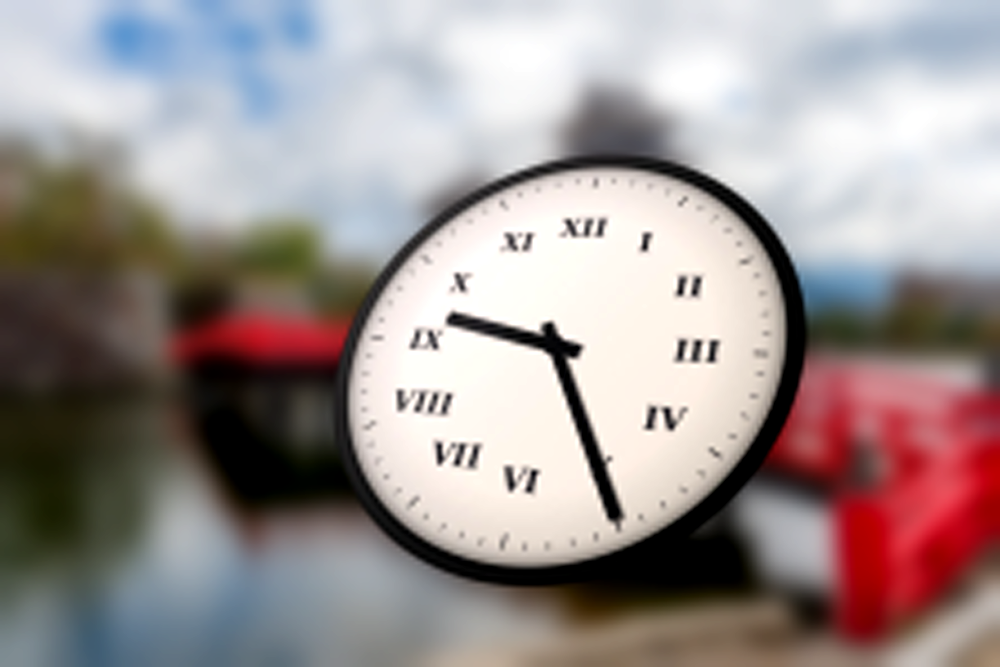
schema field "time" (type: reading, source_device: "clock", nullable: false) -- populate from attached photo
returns 9:25
